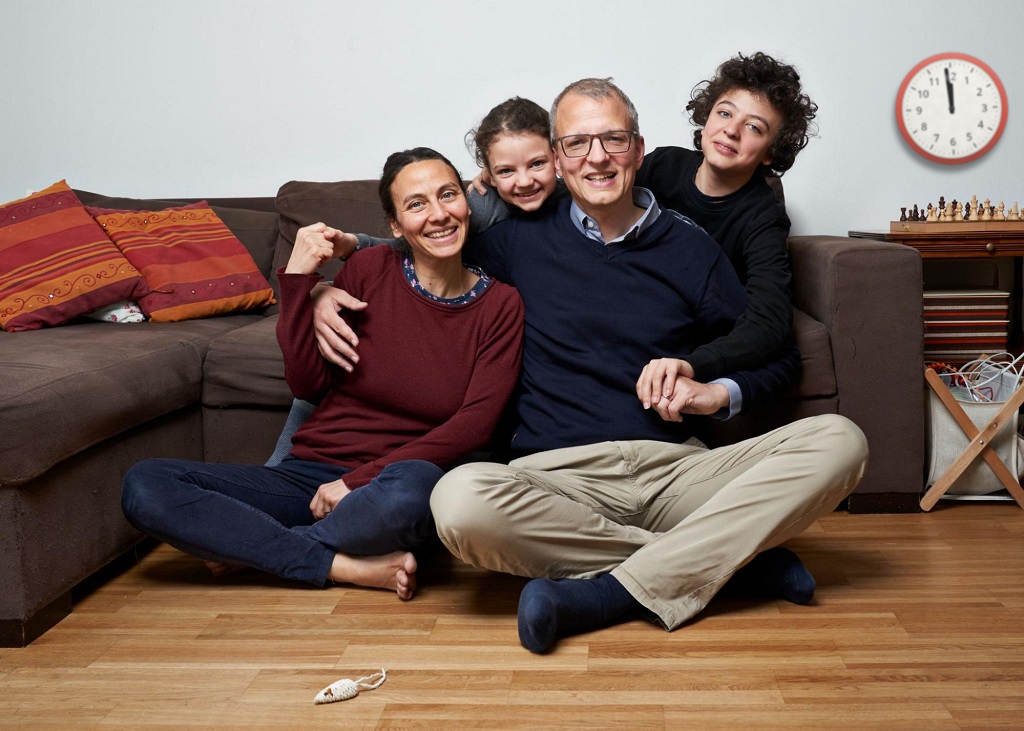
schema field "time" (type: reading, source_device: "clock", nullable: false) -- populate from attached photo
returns 11:59
